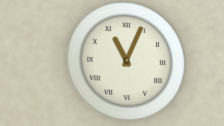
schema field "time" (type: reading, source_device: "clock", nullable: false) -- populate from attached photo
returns 11:04
